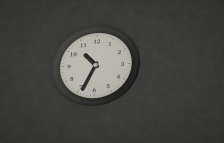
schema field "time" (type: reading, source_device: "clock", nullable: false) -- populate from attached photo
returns 10:34
